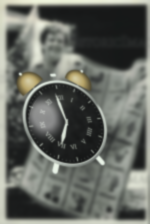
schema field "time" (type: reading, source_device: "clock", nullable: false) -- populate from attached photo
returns 6:59
